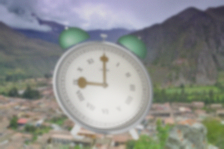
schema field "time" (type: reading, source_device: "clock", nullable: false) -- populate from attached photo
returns 9:00
